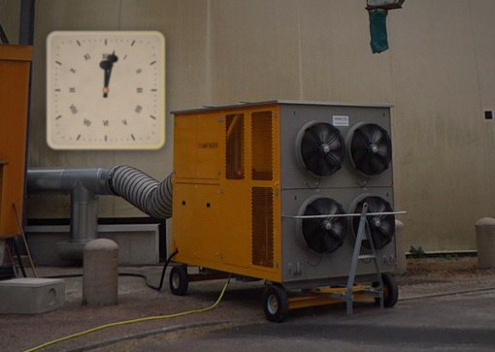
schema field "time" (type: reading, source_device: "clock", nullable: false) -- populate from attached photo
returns 12:02
